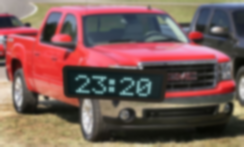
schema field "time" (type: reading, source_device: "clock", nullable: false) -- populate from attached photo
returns 23:20
